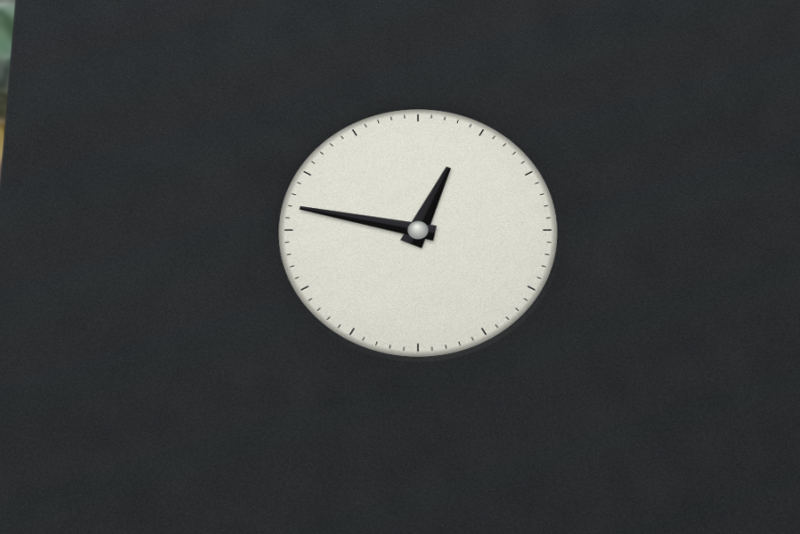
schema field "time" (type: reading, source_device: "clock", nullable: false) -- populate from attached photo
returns 12:47
